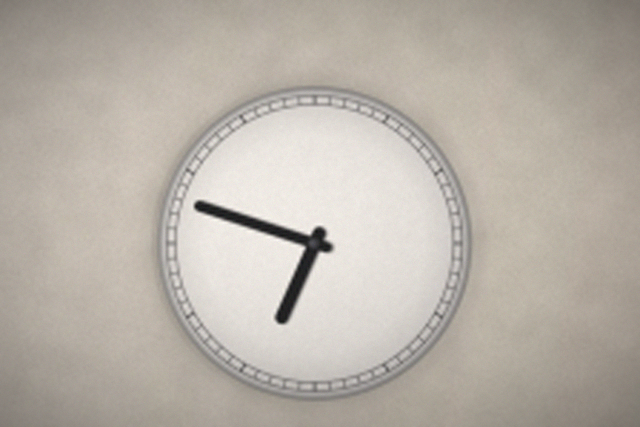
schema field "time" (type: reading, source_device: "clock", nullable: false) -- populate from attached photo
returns 6:48
